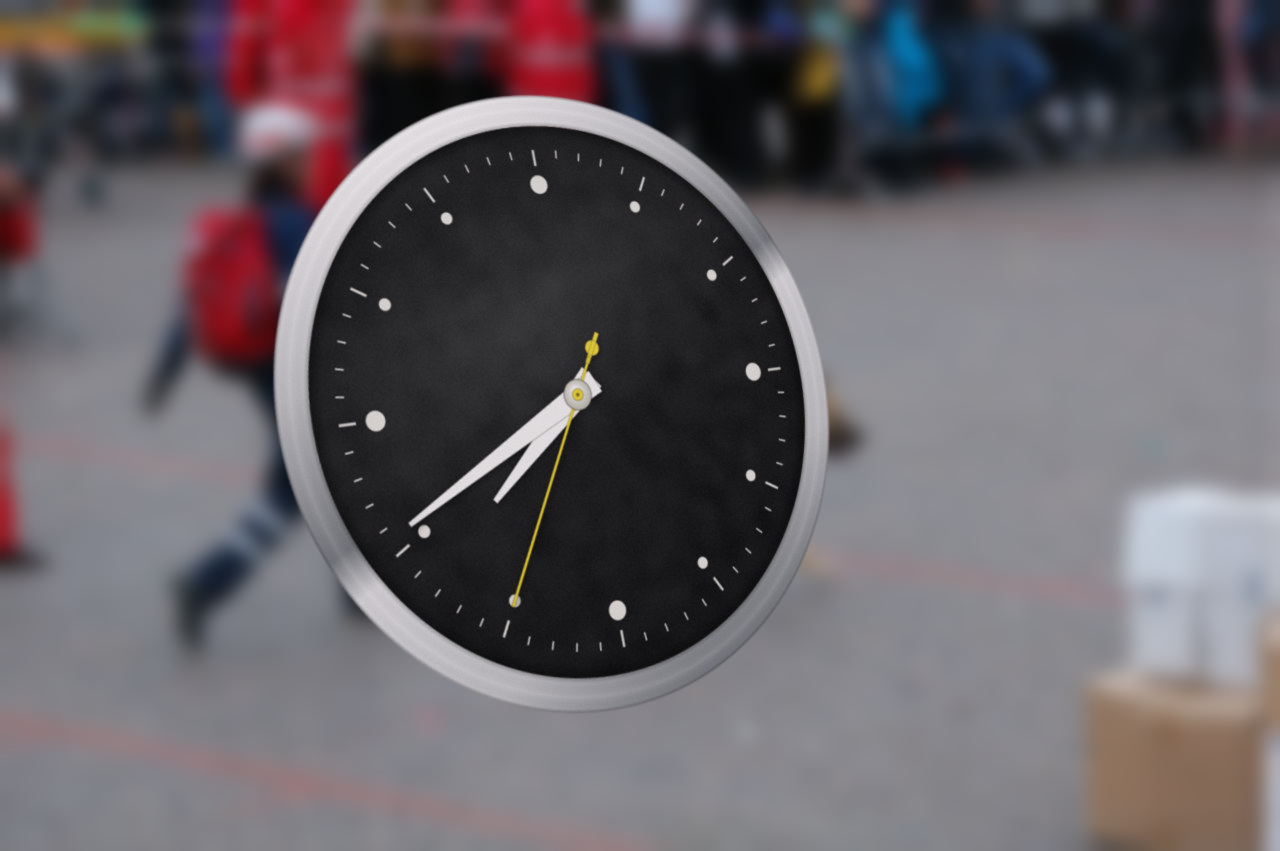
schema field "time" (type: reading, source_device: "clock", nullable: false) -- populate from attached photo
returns 7:40:35
